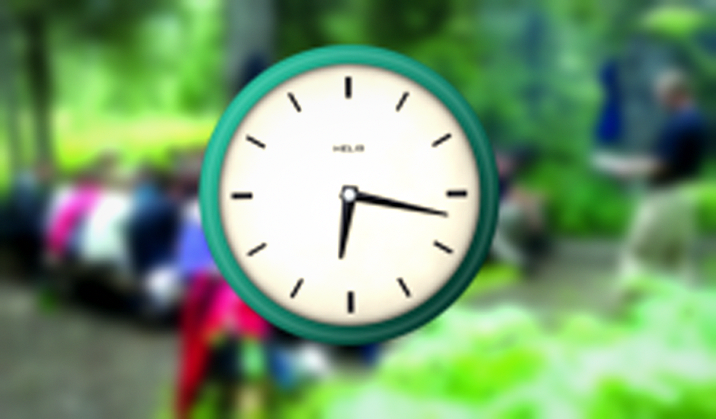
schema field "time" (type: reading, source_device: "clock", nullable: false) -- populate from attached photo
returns 6:17
